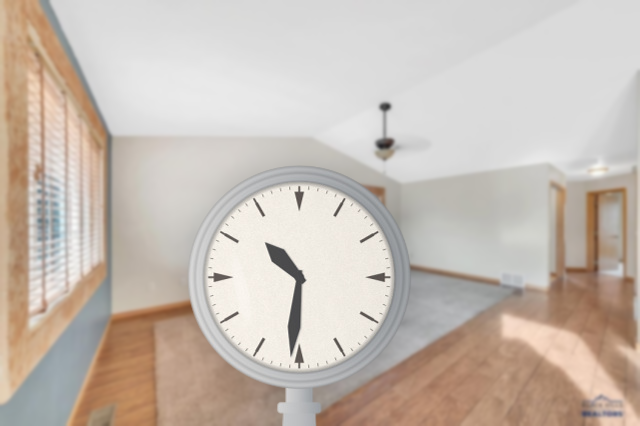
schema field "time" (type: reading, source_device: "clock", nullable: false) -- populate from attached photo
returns 10:31
